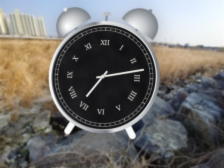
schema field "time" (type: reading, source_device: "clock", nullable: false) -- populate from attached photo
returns 7:13
